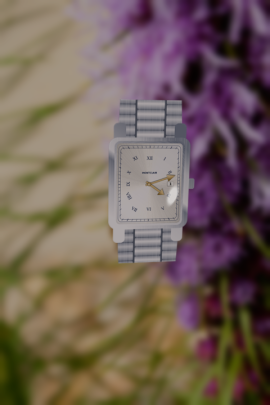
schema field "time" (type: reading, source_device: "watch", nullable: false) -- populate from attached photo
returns 4:12
